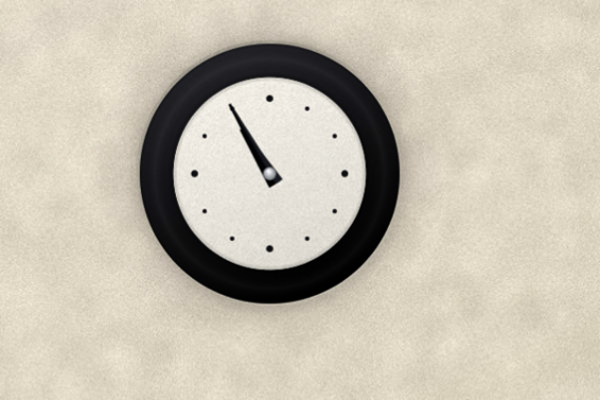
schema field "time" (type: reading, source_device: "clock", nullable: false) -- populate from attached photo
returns 10:55
